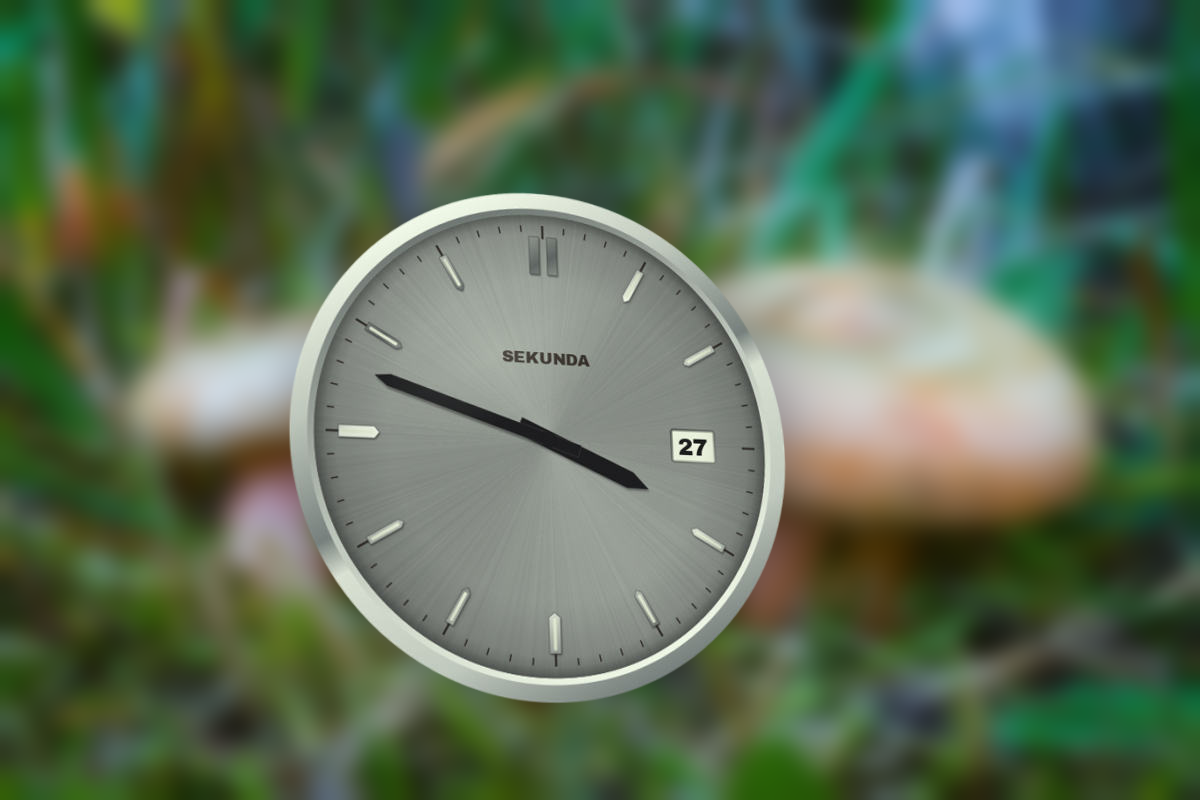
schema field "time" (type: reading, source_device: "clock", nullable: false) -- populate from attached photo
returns 3:48
